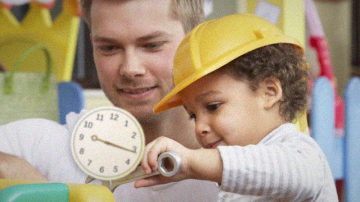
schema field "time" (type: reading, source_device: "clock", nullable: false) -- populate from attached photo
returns 9:16
